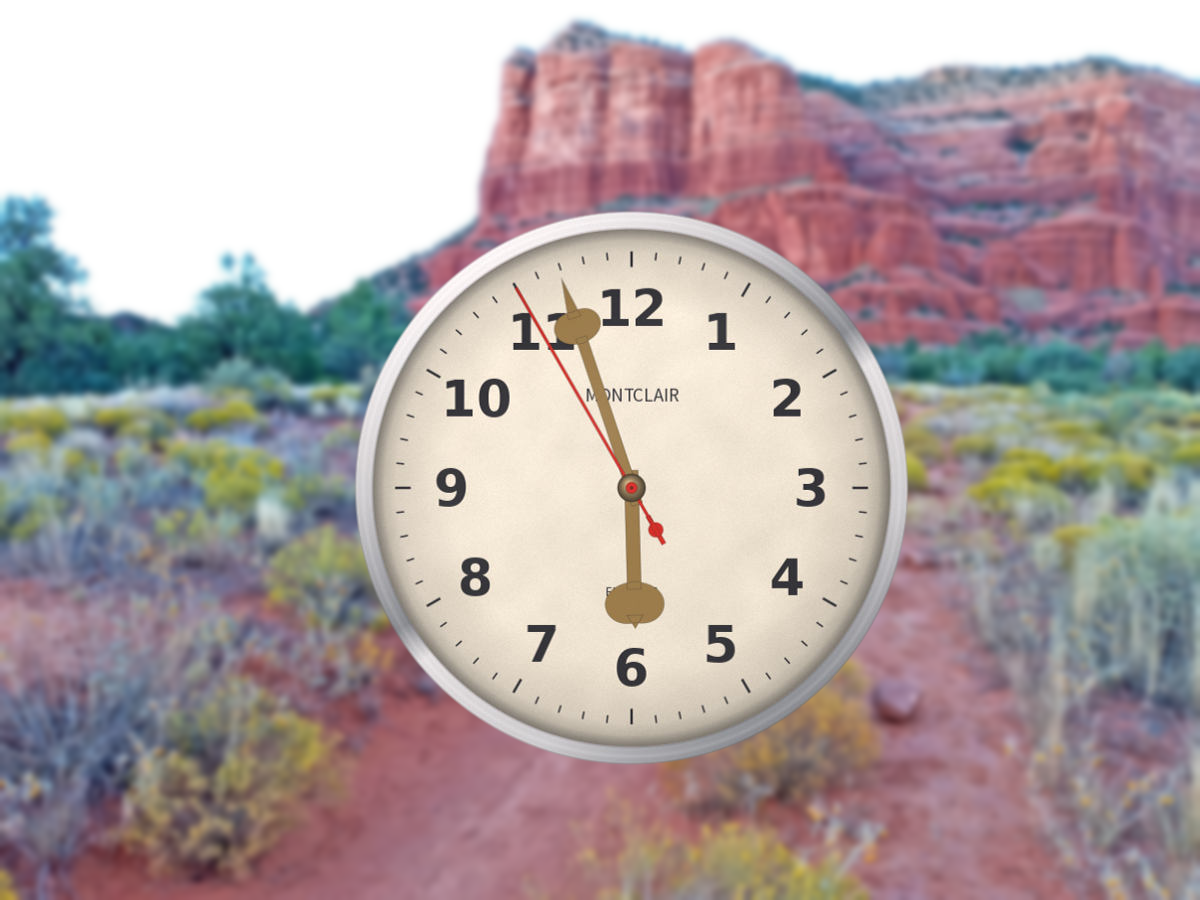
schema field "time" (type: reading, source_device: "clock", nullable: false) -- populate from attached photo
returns 5:56:55
